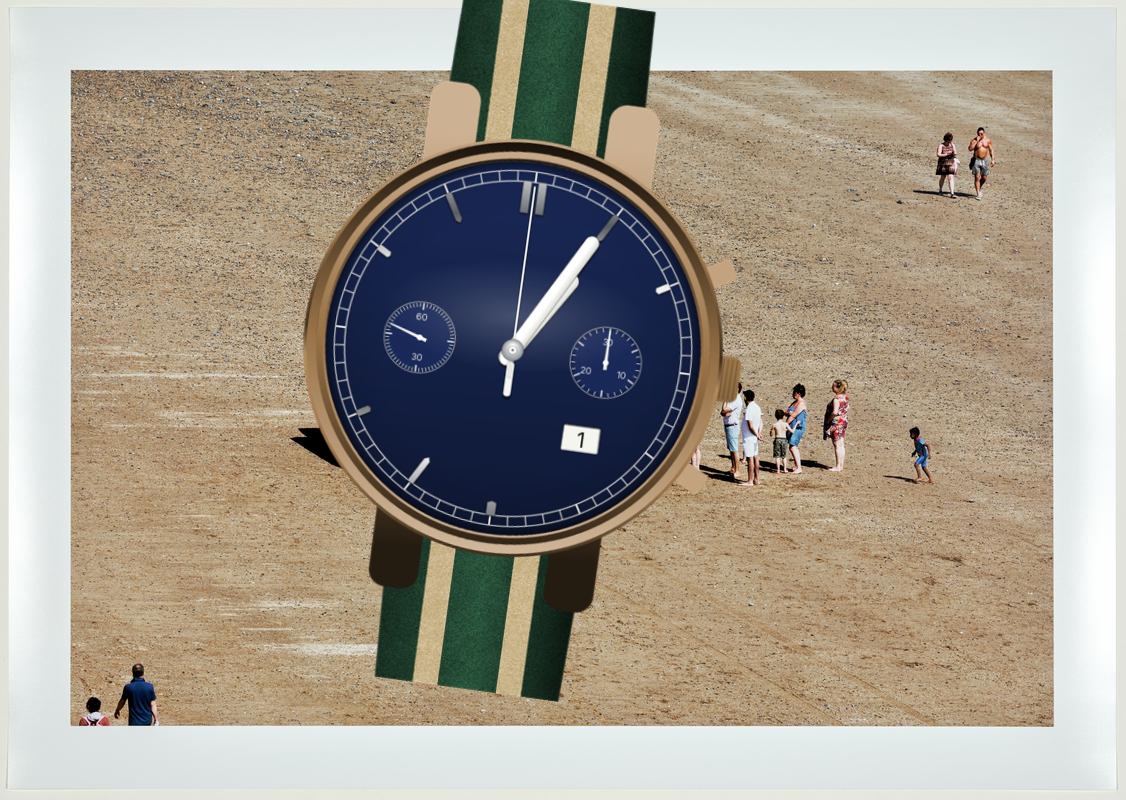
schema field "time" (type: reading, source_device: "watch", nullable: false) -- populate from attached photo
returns 1:04:48
